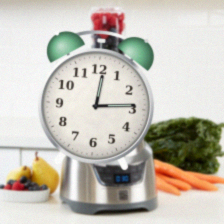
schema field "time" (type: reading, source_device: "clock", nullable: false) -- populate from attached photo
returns 12:14
